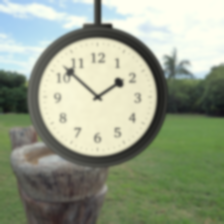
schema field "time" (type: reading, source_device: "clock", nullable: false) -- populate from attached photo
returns 1:52
